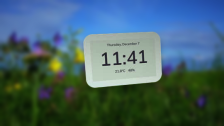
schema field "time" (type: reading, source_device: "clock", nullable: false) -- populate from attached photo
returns 11:41
